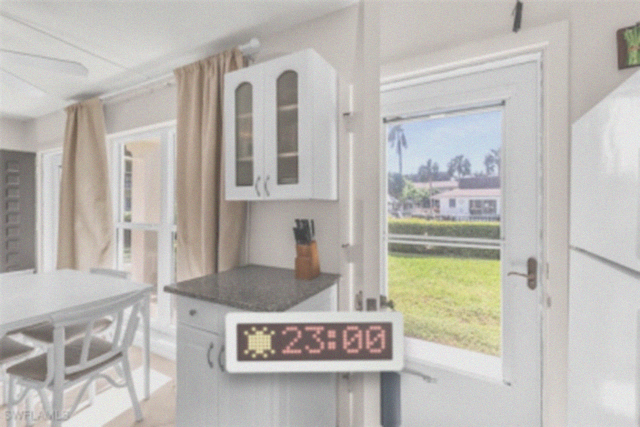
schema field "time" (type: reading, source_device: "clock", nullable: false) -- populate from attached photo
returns 23:00
